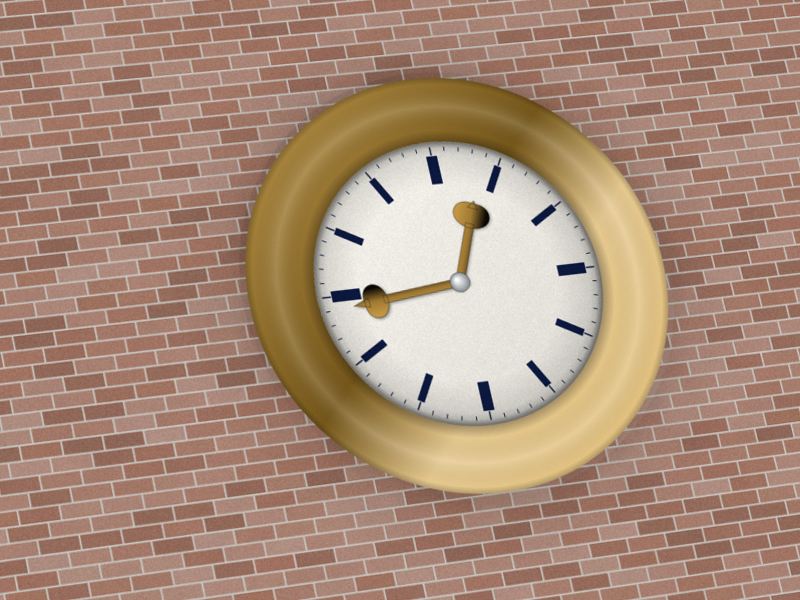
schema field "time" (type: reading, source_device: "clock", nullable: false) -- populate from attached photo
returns 12:44
